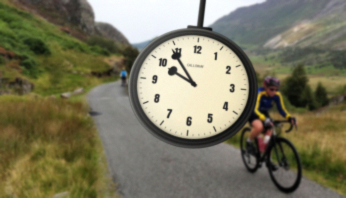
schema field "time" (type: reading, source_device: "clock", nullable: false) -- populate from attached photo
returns 9:54
